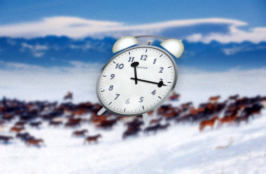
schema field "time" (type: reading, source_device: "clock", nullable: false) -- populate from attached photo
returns 11:16
